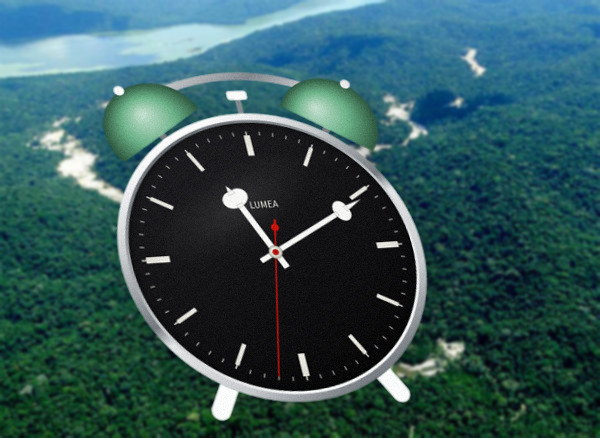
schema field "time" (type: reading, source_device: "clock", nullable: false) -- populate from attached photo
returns 11:10:32
